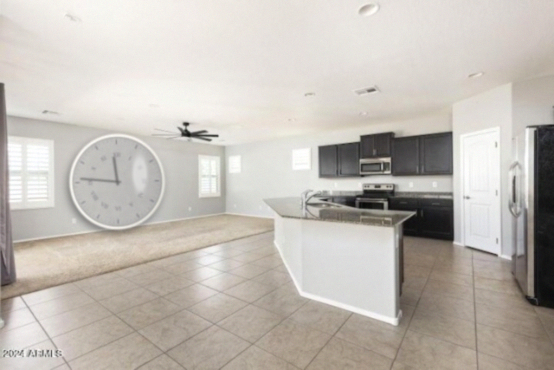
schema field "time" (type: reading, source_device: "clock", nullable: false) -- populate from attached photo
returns 11:46
